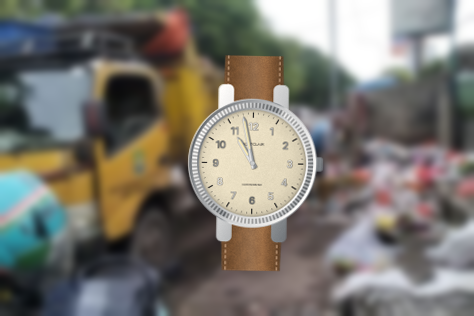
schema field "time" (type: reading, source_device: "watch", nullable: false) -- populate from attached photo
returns 10:58
